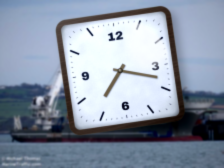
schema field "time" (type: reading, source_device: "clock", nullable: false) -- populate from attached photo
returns 7:18
